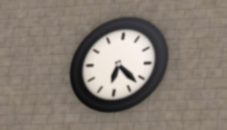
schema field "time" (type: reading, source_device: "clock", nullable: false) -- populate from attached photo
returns 6:22
